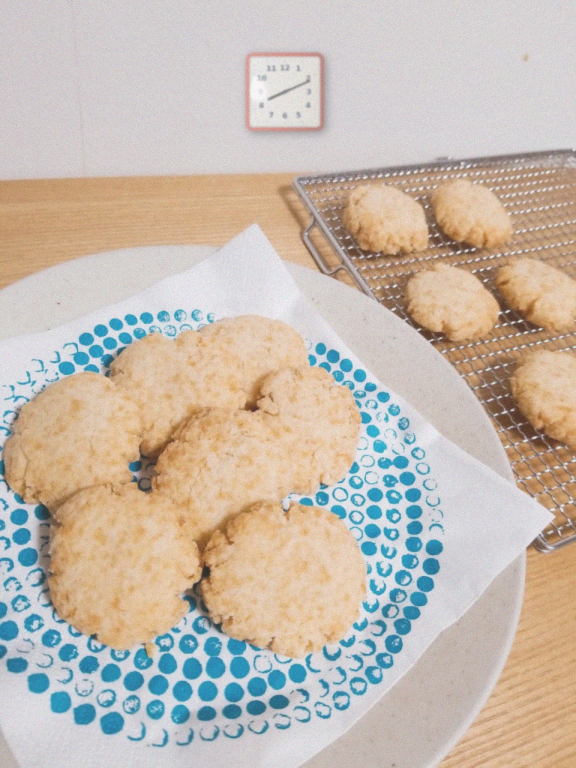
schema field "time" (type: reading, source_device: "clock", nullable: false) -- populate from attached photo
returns 8:11
